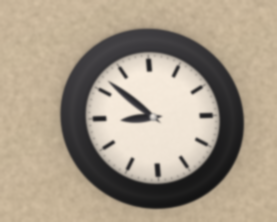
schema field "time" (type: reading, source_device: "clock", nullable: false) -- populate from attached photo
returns 8:52
